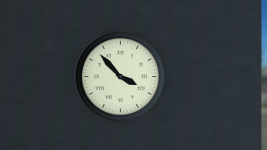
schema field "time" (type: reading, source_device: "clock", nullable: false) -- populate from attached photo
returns 3:53
